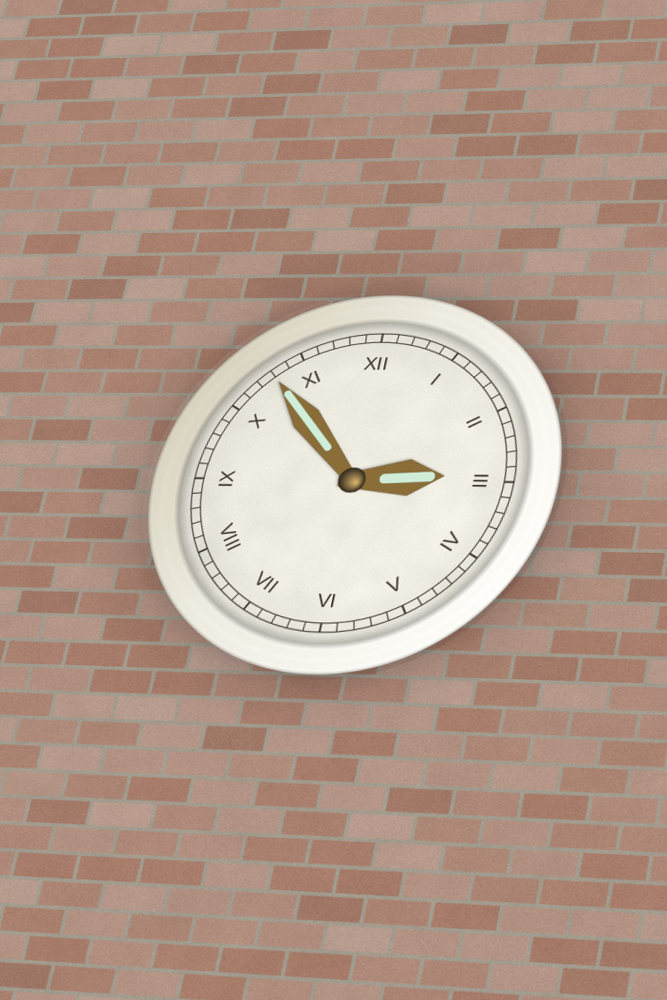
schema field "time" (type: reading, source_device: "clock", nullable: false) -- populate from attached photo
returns 2:53
